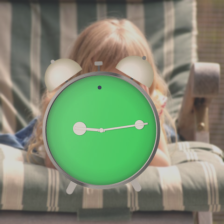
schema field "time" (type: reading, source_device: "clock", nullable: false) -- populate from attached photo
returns 9:14
